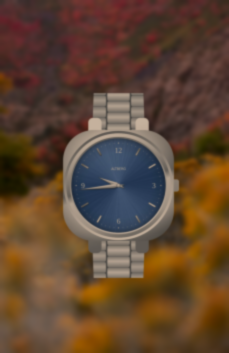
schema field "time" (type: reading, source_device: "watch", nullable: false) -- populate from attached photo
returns 9:44
